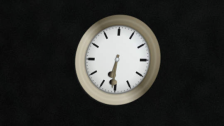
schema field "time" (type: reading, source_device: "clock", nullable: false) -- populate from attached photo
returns 6:31
